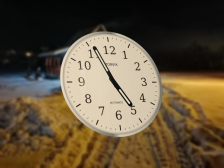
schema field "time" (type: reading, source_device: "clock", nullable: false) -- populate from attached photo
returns 4:56
